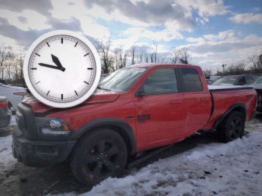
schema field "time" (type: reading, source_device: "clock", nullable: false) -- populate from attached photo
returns 10:47
